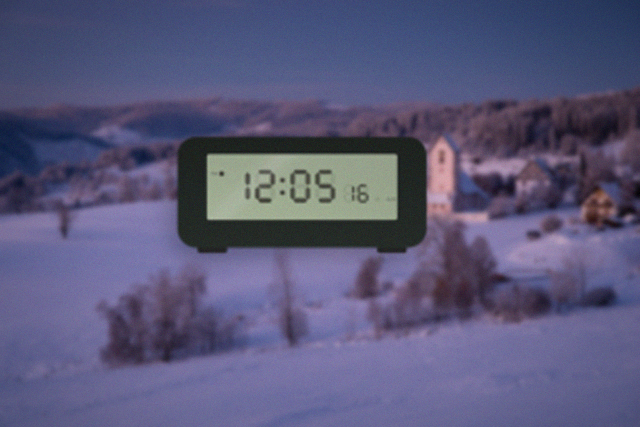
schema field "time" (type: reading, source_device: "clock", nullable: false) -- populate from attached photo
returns 12:05:16
